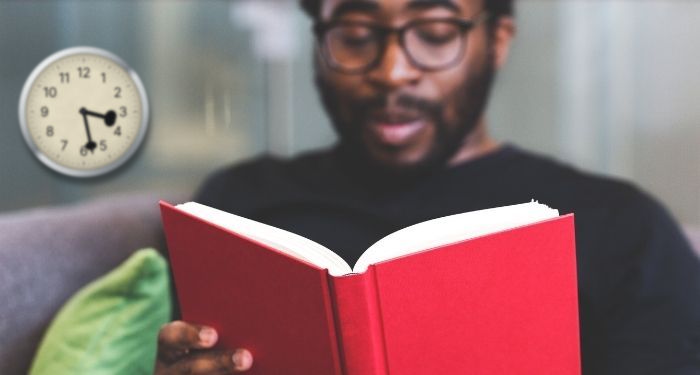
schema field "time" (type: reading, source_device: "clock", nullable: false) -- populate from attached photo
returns 3:28
